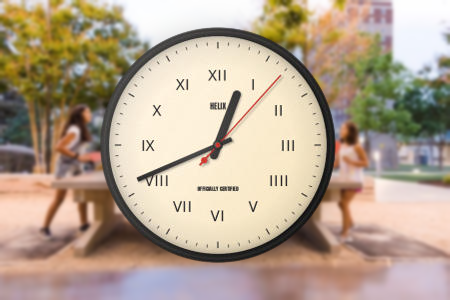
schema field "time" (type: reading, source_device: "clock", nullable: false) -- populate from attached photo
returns 12:41:07
